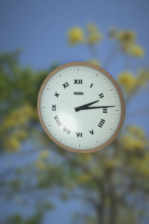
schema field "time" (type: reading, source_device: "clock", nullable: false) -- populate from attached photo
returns 2:14
